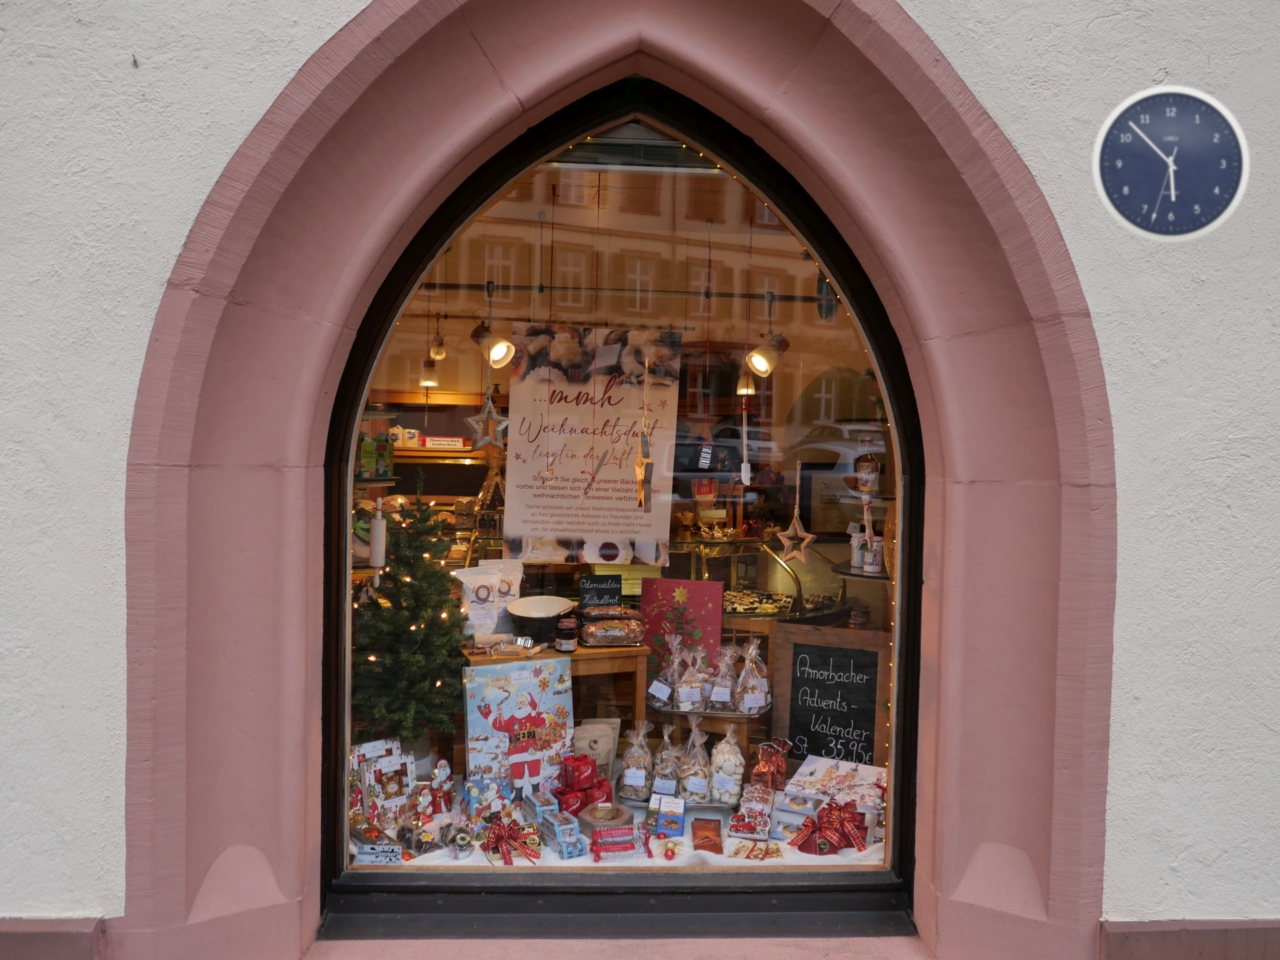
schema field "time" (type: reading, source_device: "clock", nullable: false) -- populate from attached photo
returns 5:52:33
